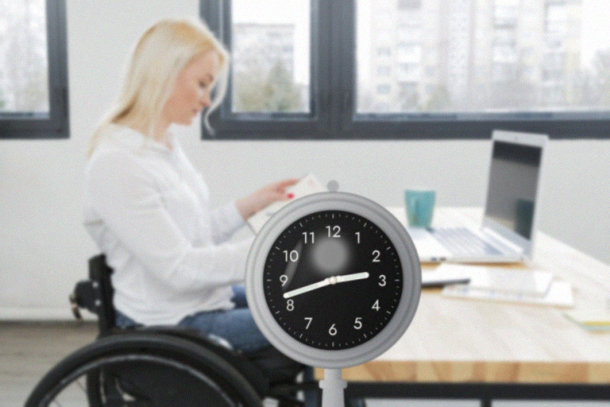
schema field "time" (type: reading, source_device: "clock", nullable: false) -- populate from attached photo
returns 2:42
